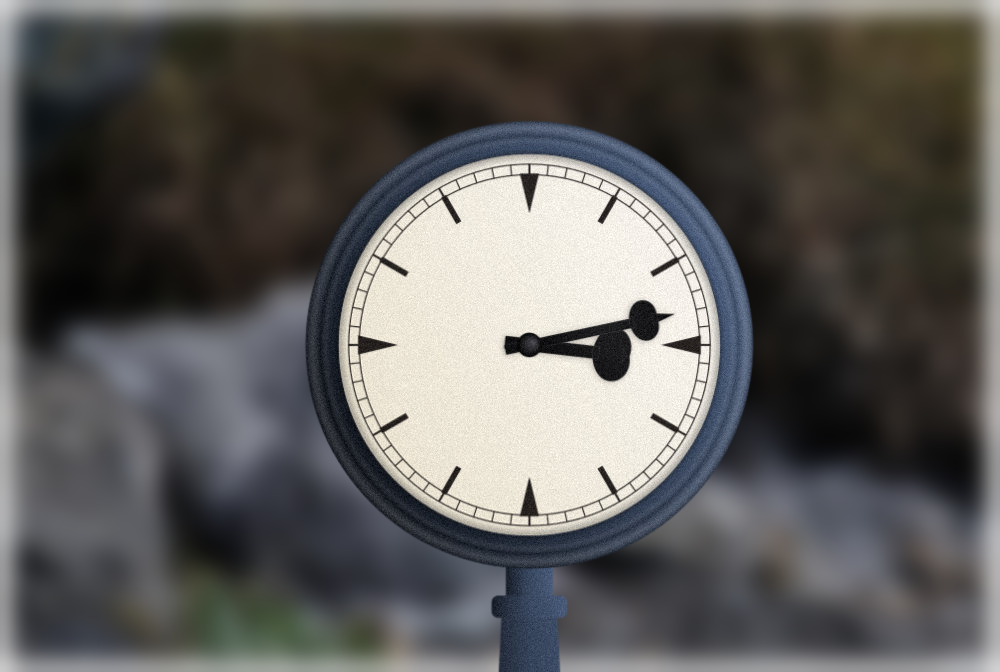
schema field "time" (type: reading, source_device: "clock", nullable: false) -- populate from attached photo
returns 3:13
